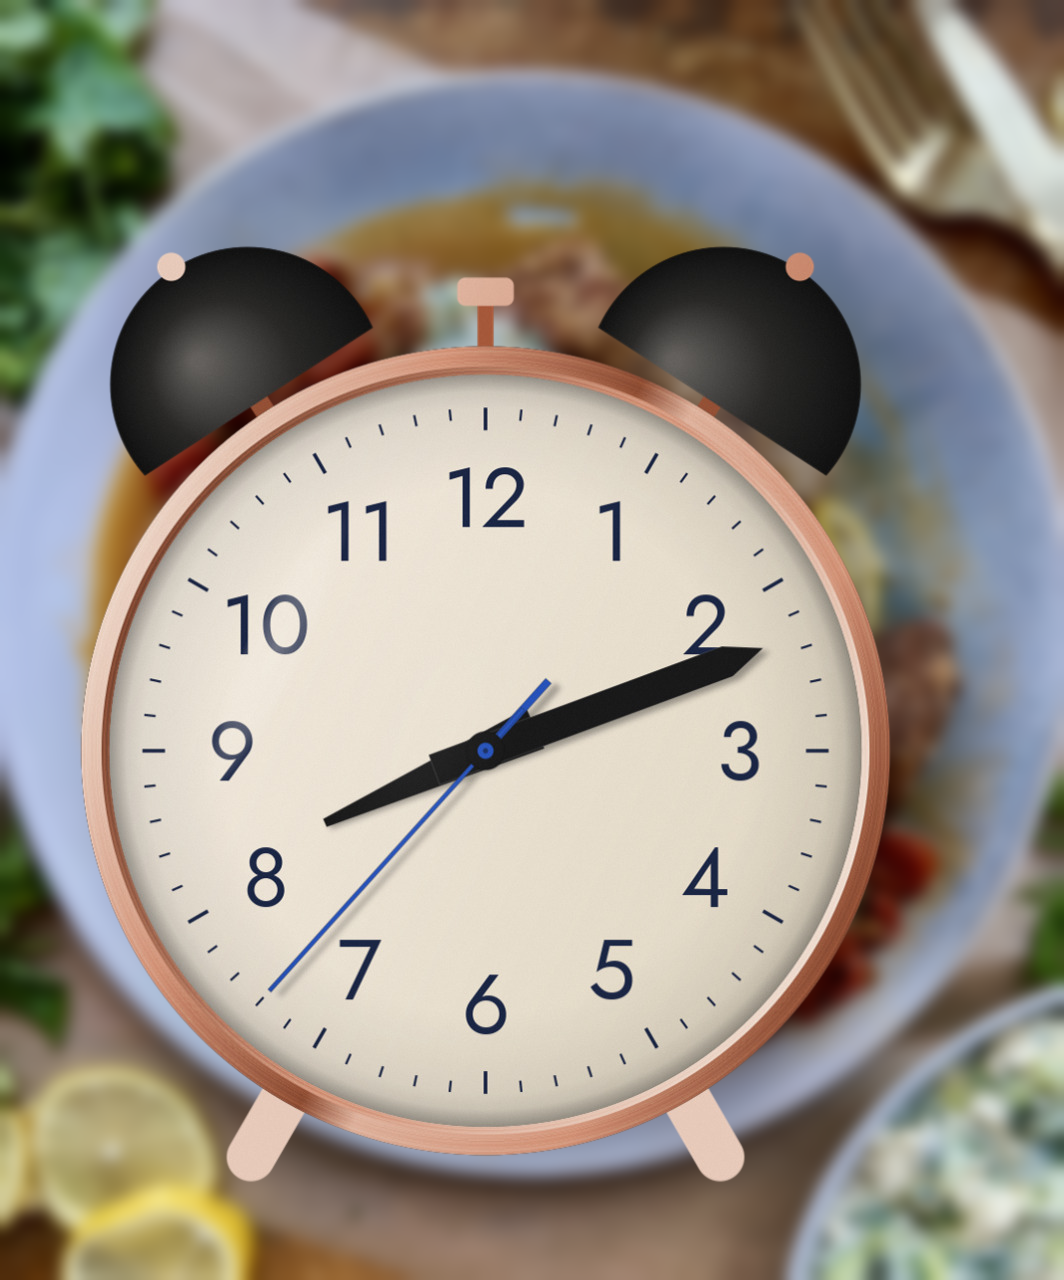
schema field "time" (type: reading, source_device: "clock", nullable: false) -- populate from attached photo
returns 8:11:37
